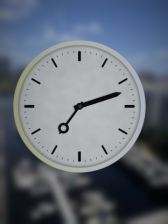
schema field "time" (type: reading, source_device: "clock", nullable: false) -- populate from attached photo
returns 7:12
